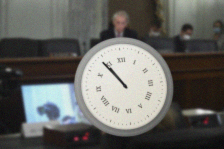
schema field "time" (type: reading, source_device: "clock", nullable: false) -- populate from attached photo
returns 10:54
